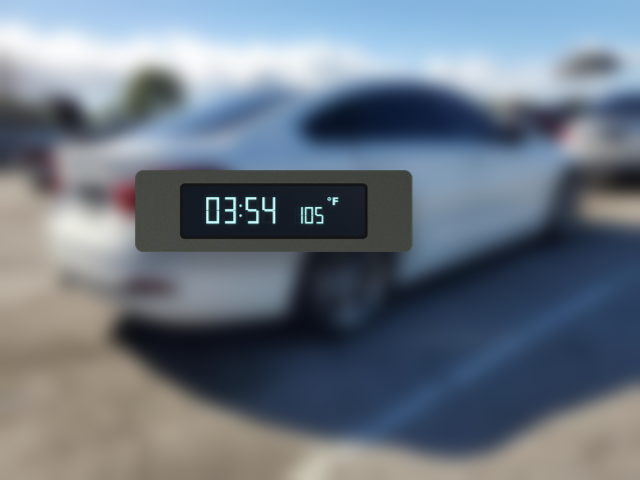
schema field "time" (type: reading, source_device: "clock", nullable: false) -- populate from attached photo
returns 3:54
